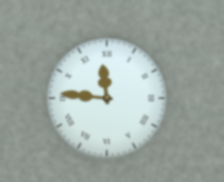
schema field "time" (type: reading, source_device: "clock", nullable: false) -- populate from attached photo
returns 11:46
